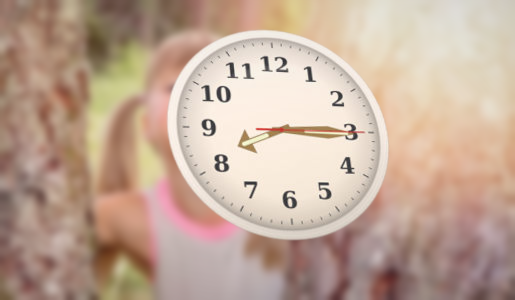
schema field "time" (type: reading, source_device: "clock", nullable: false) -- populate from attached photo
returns 8:15:15
